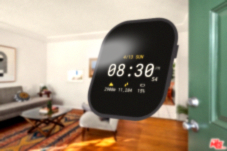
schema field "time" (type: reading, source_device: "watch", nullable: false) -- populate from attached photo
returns 8:30
